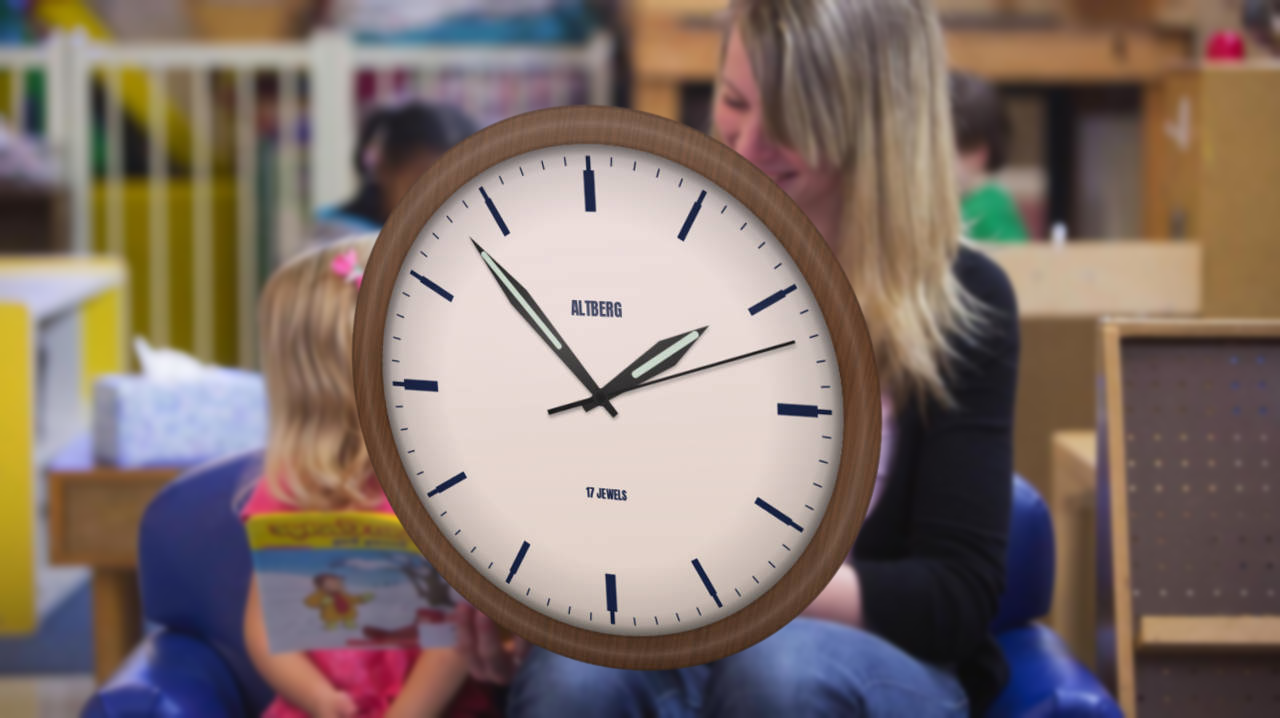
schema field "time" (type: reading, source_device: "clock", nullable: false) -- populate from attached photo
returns 1:53:12
